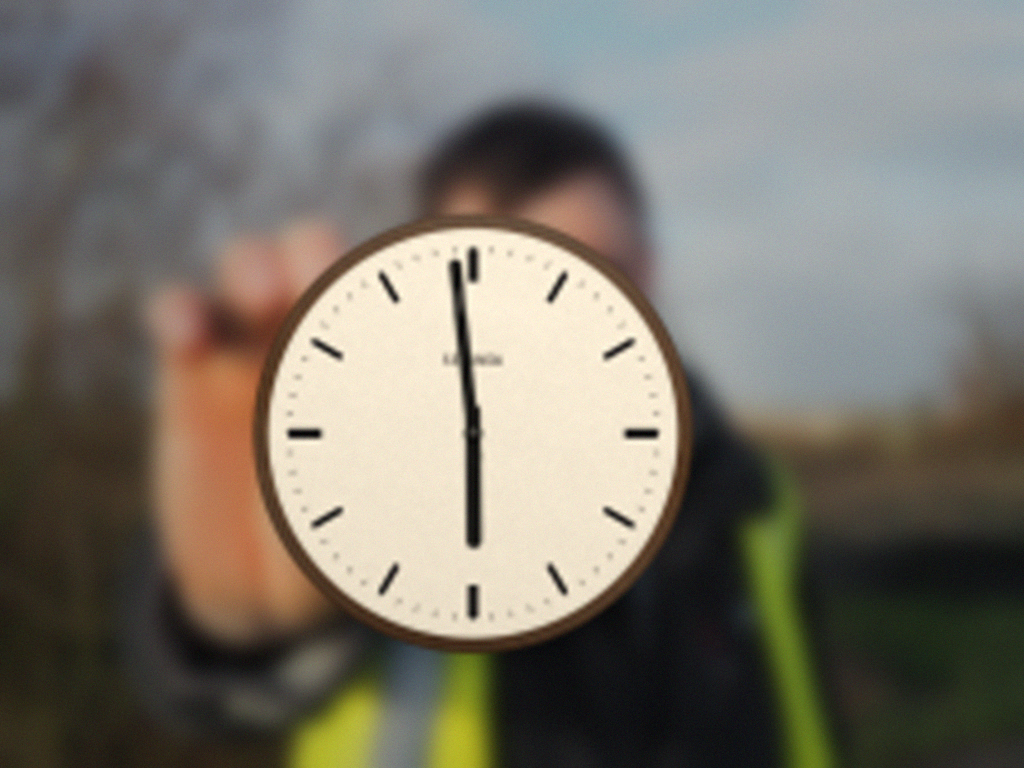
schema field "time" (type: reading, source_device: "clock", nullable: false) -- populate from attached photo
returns 5:59
